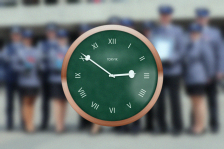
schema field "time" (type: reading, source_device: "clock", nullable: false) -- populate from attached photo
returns 2:51
